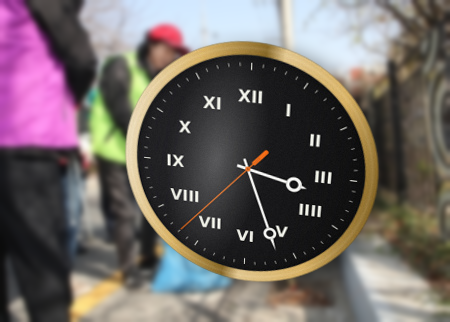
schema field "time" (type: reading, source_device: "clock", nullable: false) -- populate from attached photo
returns 3:26:37
